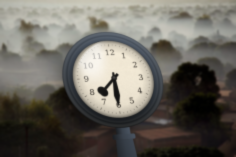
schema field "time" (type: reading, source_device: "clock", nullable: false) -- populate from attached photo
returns 7:30
